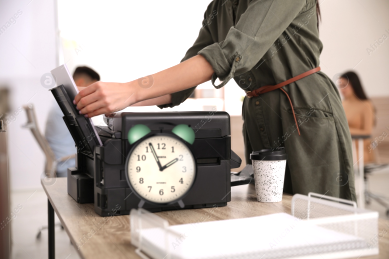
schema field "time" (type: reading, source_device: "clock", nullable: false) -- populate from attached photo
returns 1:56
